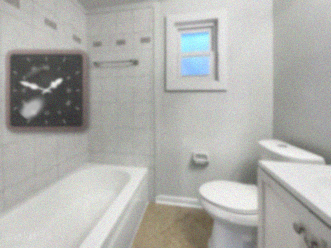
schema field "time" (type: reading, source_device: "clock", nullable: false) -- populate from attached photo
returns 1:48
